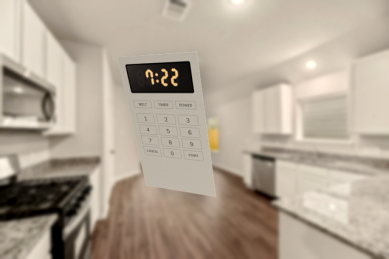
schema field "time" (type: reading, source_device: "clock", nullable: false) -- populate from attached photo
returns 7:22
